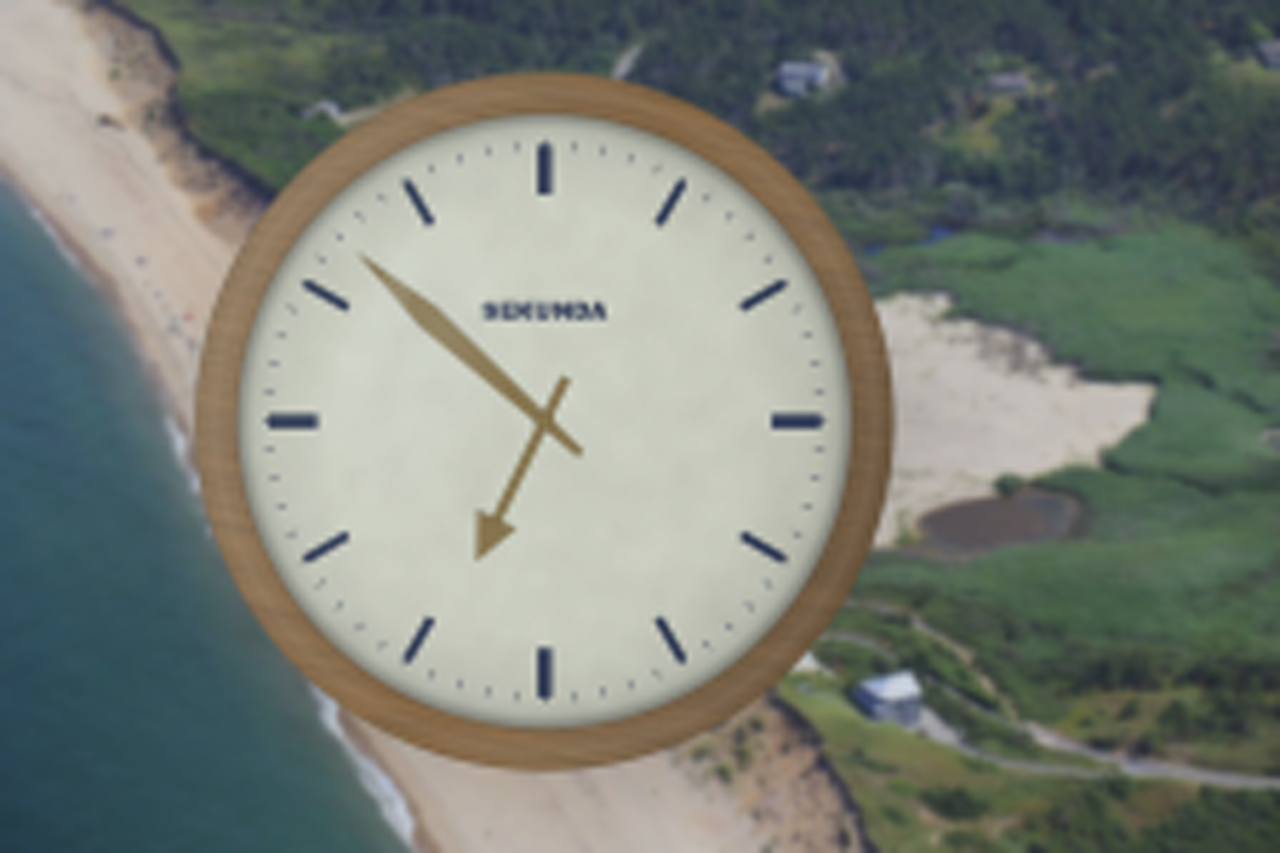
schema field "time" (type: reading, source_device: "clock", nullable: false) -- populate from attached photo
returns 6:52
